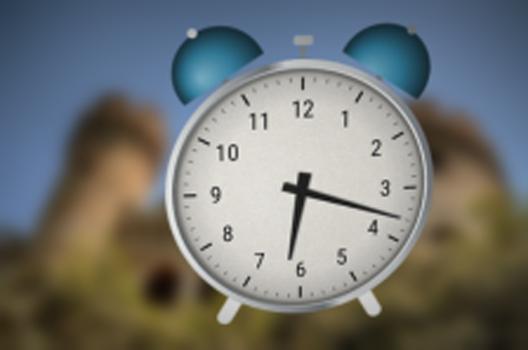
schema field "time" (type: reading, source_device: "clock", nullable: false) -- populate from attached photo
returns 6:18
